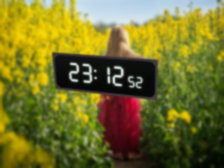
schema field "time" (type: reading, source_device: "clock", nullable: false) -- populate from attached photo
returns 23:12:52
